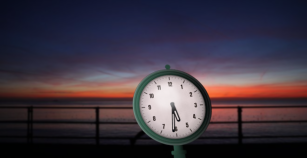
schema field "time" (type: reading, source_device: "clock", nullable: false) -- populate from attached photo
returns 5:31
